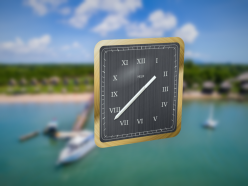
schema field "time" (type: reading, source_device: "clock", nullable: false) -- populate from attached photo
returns 1:38
